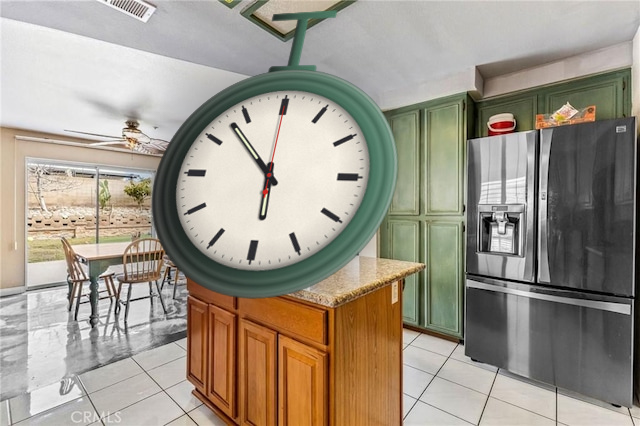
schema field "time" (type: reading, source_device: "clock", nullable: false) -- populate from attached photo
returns 5:53:00
